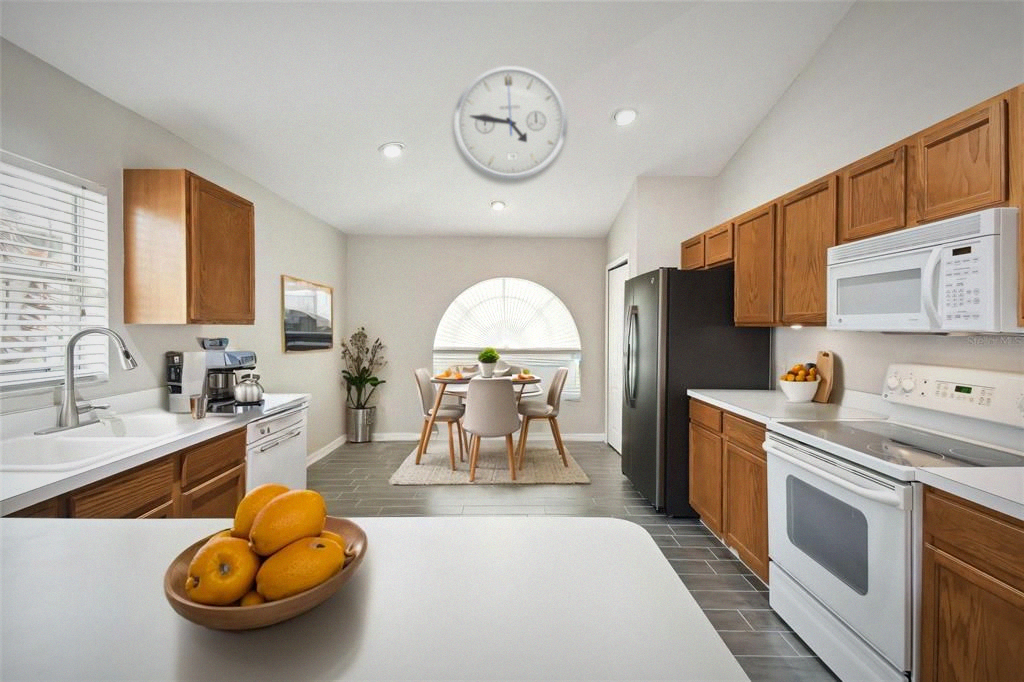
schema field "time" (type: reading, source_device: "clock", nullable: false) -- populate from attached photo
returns 4:47
